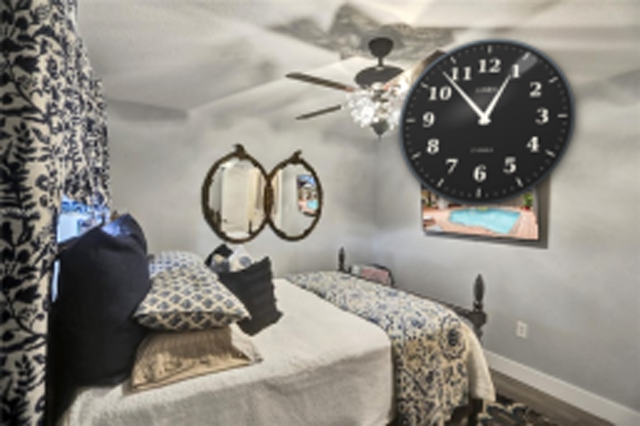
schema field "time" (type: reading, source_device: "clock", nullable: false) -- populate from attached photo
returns 12:53
